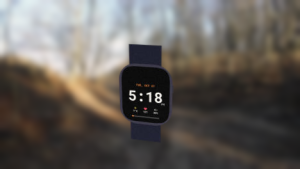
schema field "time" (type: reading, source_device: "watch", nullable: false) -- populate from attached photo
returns 5:18
